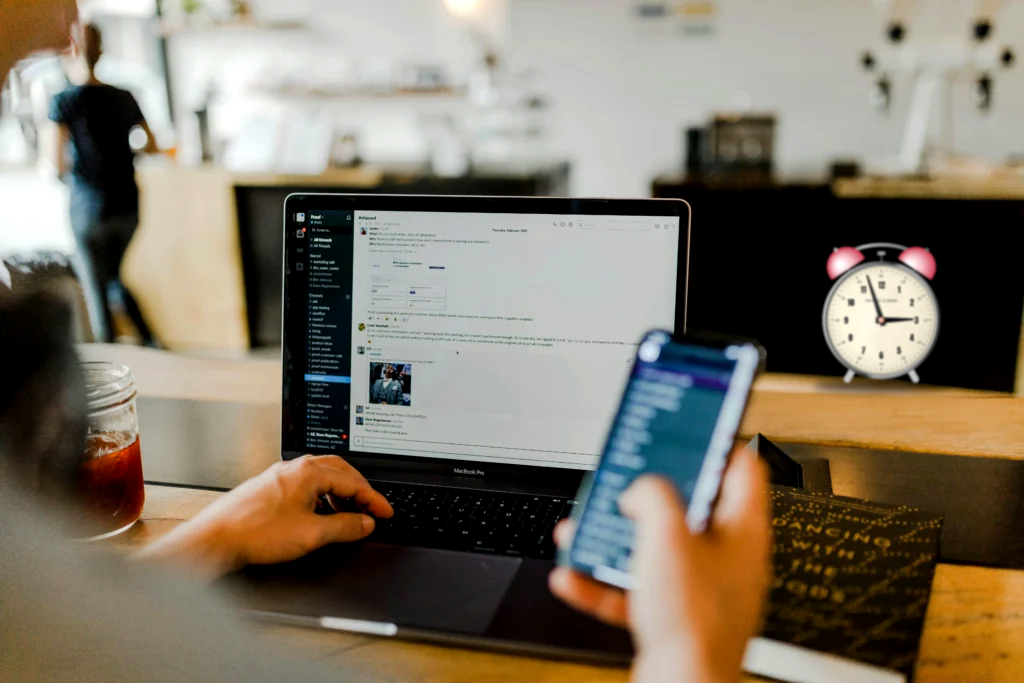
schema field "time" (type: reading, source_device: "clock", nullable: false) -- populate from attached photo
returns 2:57
